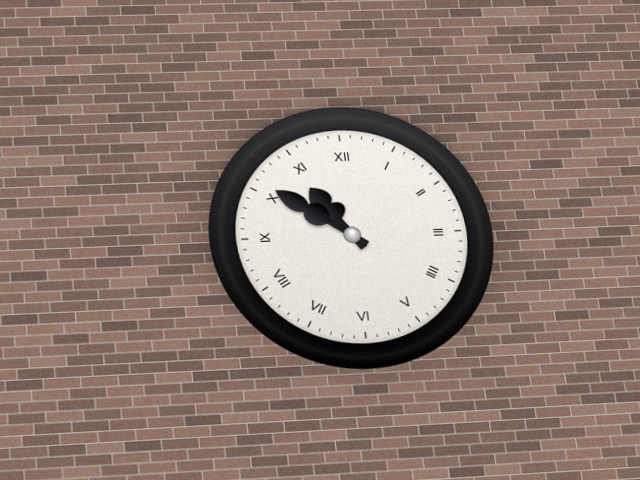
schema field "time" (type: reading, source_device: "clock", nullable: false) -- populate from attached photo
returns 10:51
